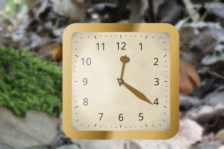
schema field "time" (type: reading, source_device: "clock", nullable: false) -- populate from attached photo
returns 12:21
